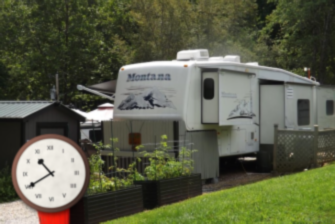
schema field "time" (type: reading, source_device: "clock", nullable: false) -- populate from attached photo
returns 10:40
